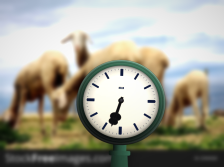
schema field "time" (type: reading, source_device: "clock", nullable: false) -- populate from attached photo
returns 6:33
